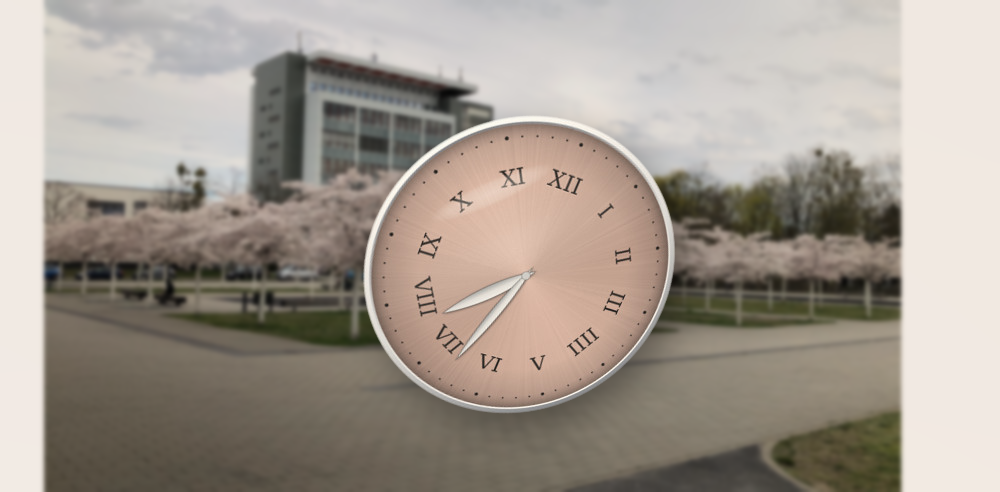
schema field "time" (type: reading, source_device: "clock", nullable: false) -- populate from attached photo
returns 7:33
